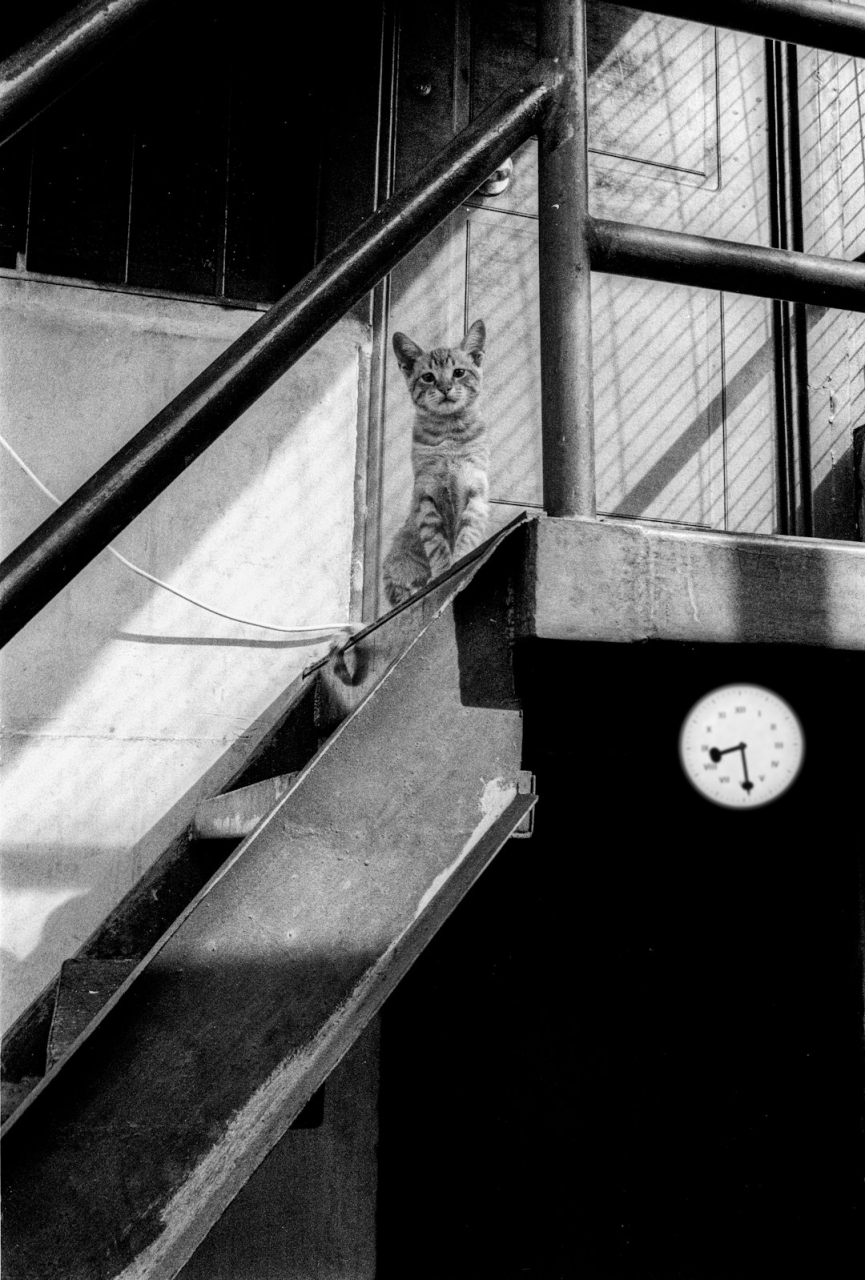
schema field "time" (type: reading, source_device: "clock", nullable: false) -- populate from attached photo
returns 8:29
